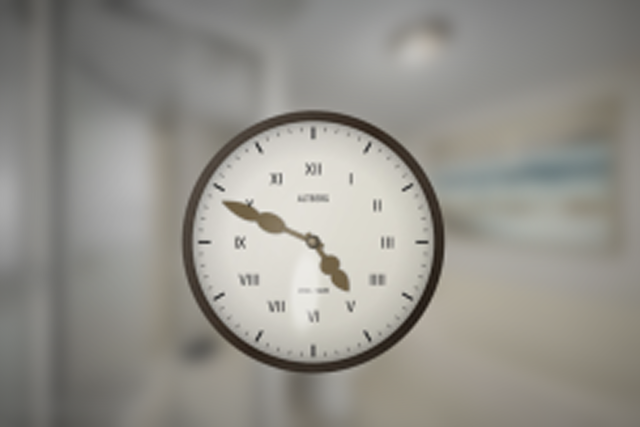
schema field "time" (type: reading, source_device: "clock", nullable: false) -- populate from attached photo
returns 4:49
